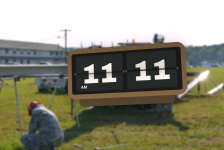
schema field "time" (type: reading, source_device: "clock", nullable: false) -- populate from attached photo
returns 11:11
